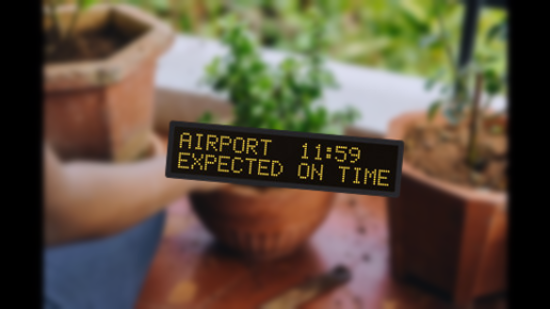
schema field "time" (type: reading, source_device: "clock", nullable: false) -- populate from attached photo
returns 11:59
